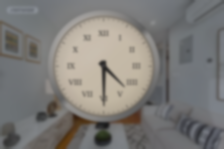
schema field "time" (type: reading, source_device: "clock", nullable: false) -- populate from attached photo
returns 4:30
